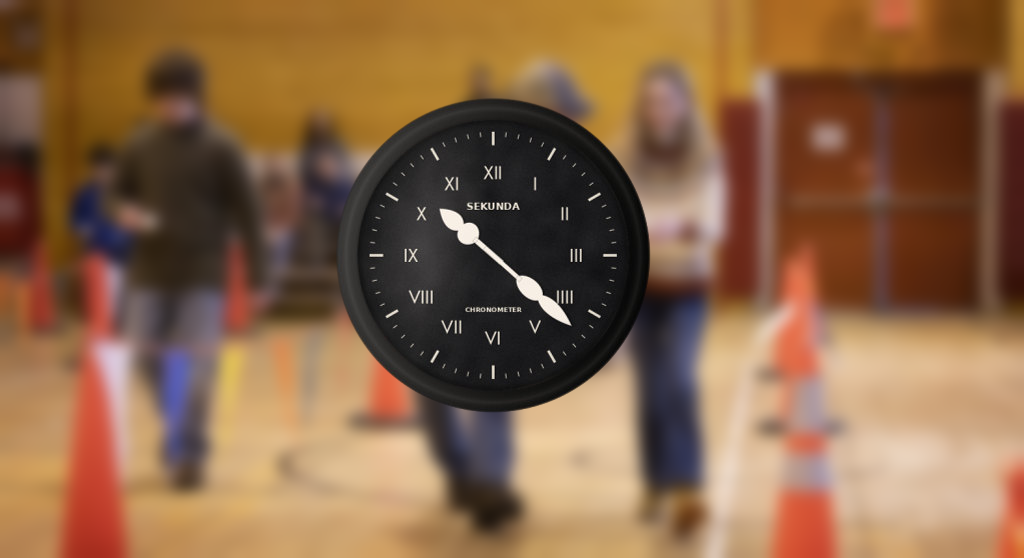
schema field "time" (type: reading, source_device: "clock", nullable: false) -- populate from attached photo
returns 10:22
